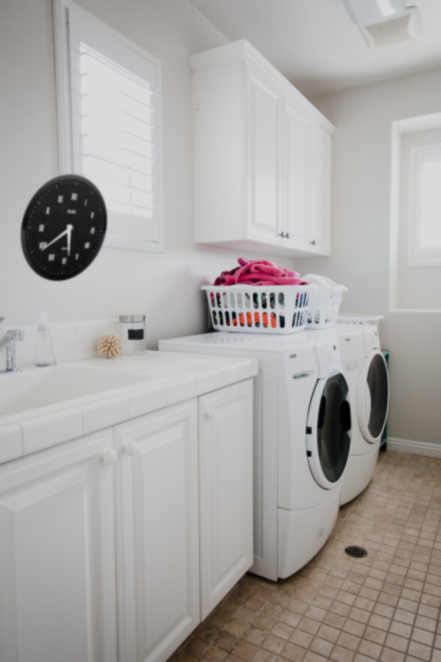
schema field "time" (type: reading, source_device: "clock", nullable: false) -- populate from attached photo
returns 5:39
